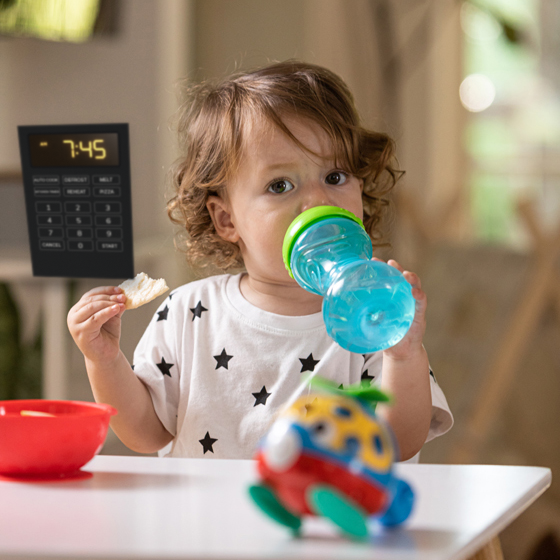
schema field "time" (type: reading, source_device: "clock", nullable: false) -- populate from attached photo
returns 7:45
